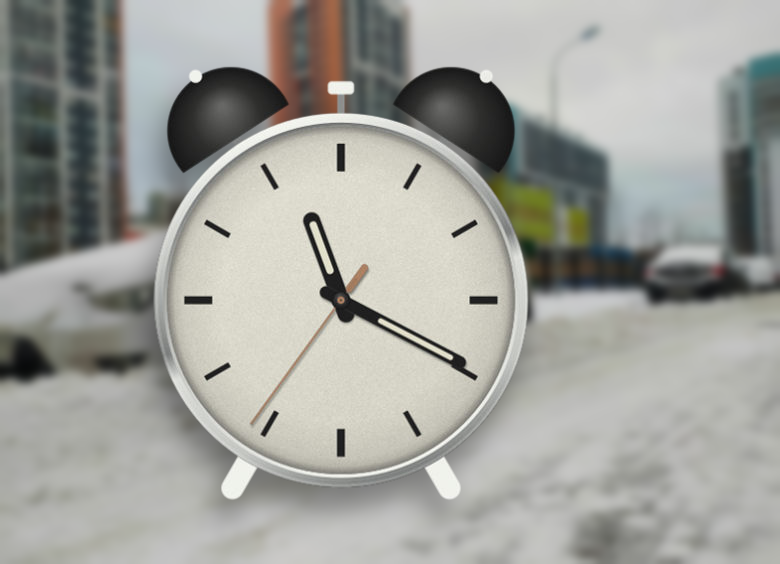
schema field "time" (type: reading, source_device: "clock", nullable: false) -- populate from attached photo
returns 11:19:36
